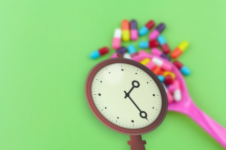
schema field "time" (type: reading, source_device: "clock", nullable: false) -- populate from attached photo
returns 1:25
